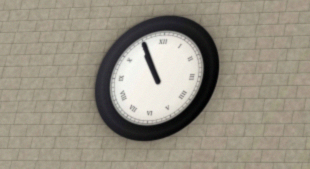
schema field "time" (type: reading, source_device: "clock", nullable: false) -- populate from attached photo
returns 10:55
